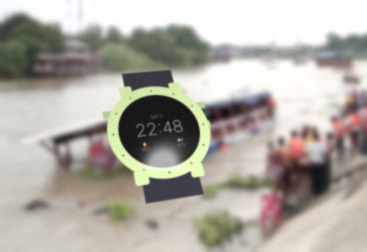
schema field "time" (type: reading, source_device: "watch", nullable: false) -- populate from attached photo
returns 22:48
